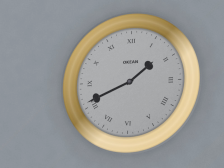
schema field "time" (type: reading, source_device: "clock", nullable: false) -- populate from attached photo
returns 1:41
